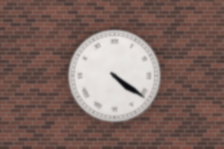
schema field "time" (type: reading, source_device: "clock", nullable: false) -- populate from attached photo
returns 4:21
